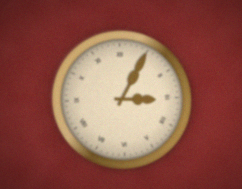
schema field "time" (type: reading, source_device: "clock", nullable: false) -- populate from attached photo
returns 3:05
